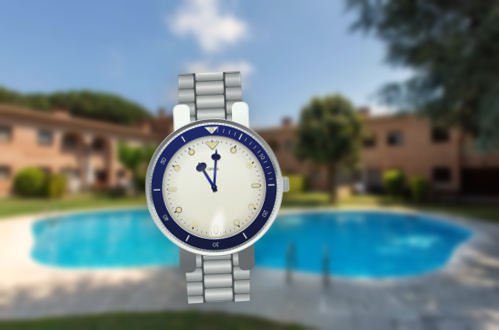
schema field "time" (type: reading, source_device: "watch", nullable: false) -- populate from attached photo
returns 11:01
